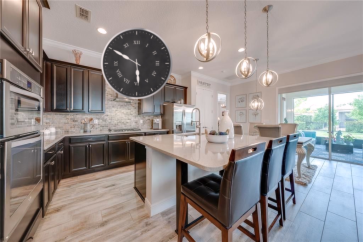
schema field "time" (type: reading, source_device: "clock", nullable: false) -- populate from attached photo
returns 5:50
